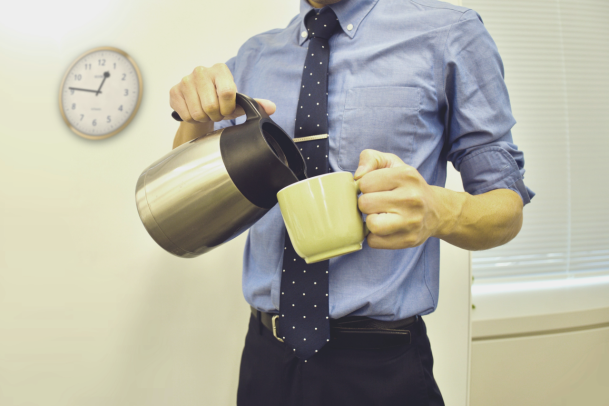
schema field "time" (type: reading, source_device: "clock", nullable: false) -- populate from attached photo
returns 12:46
